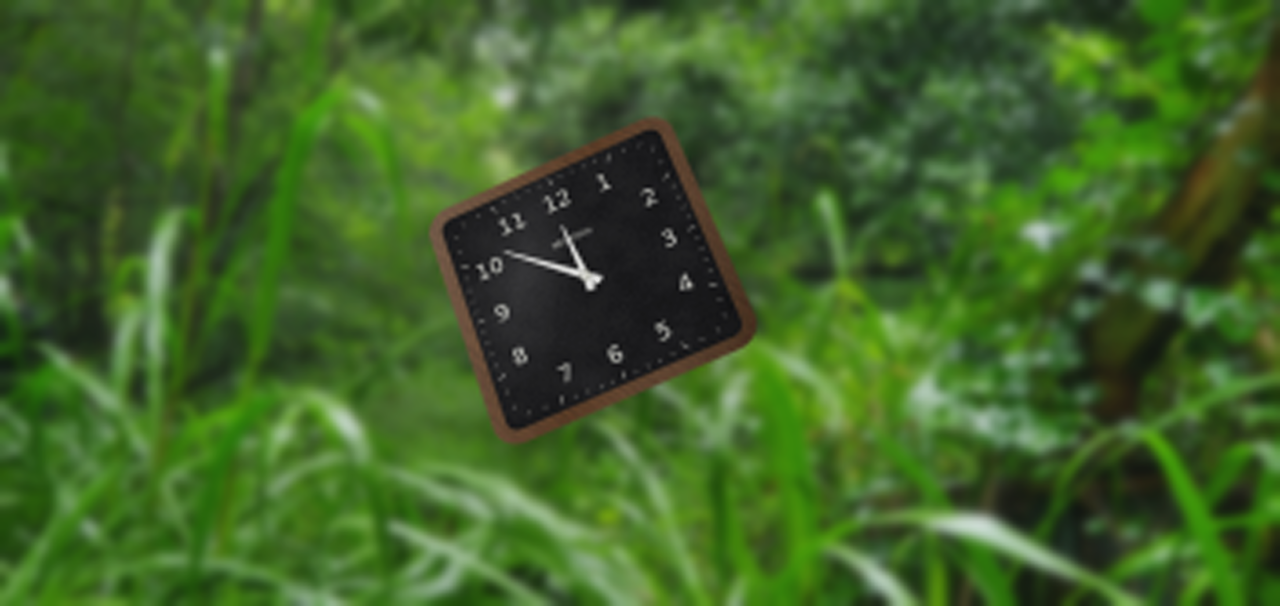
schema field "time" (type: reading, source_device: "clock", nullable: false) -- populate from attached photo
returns 11:52
